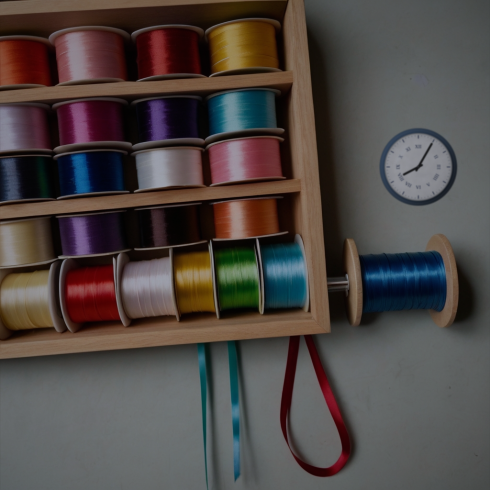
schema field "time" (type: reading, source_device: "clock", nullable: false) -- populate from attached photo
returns 8:05
